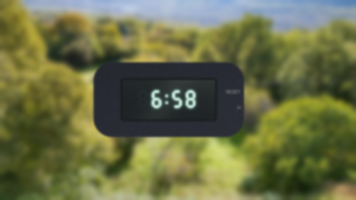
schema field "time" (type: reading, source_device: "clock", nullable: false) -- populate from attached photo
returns 6:58
